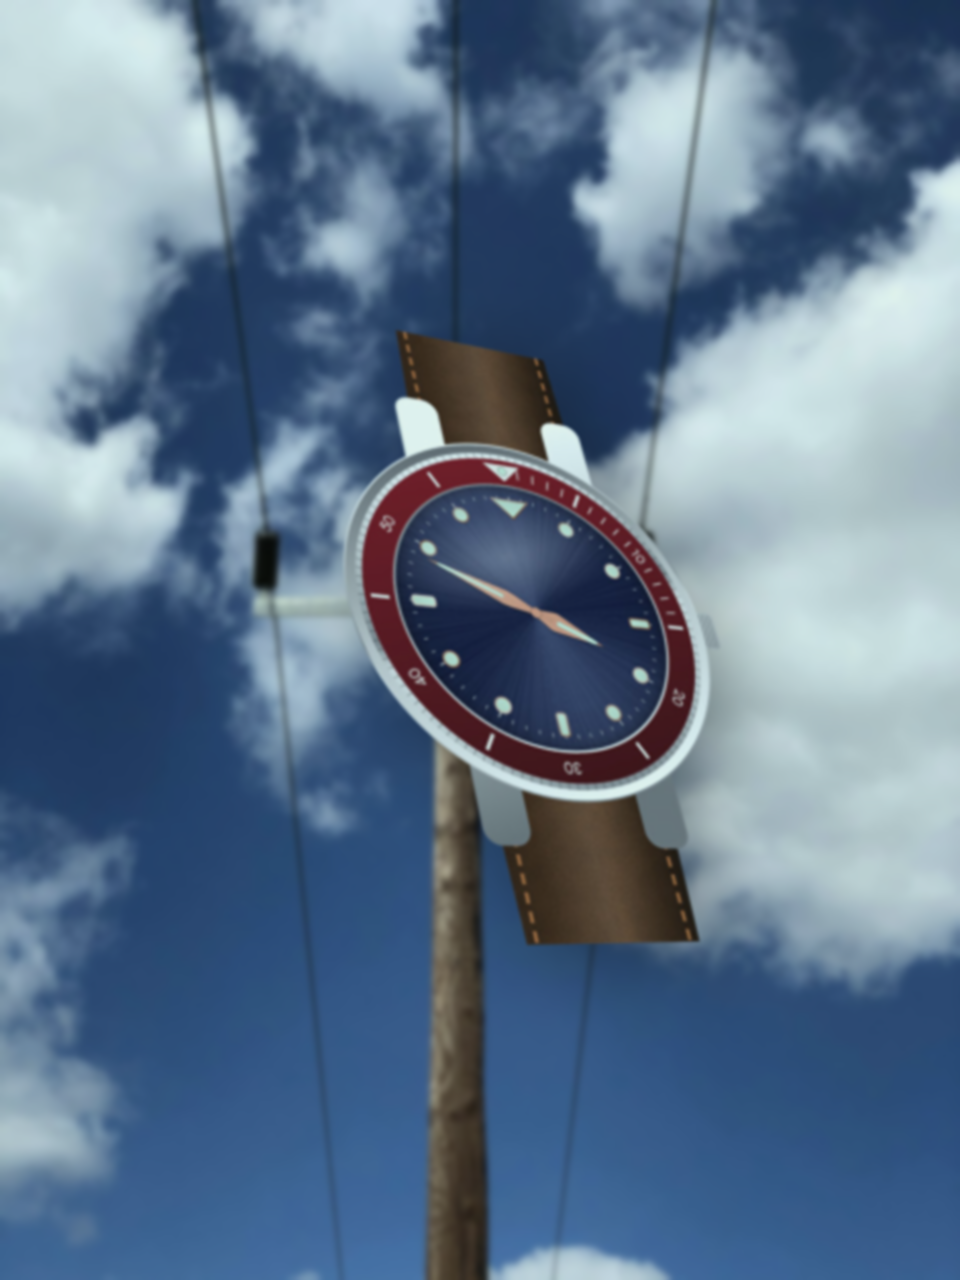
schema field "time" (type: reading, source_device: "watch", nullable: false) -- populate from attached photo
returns 3:49
